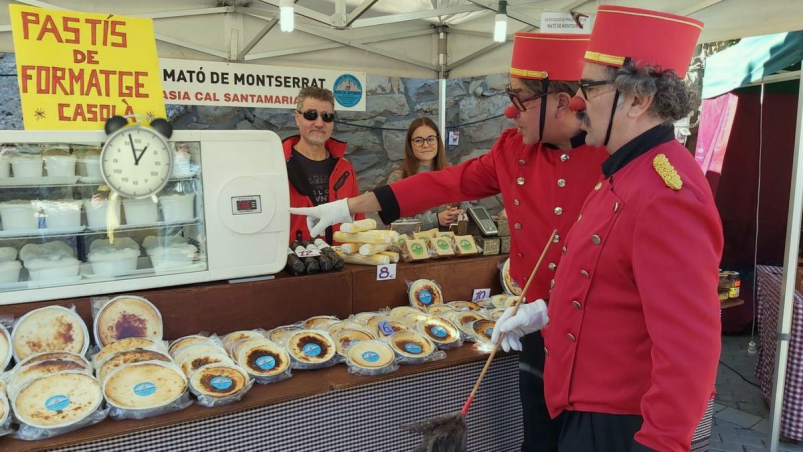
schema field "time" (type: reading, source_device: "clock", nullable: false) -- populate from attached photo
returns 12:57
